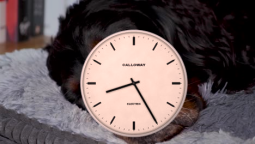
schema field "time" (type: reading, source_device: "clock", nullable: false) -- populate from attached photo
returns 8:25
